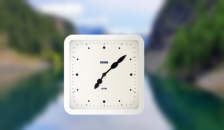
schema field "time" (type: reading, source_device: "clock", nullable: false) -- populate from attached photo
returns 7:08
